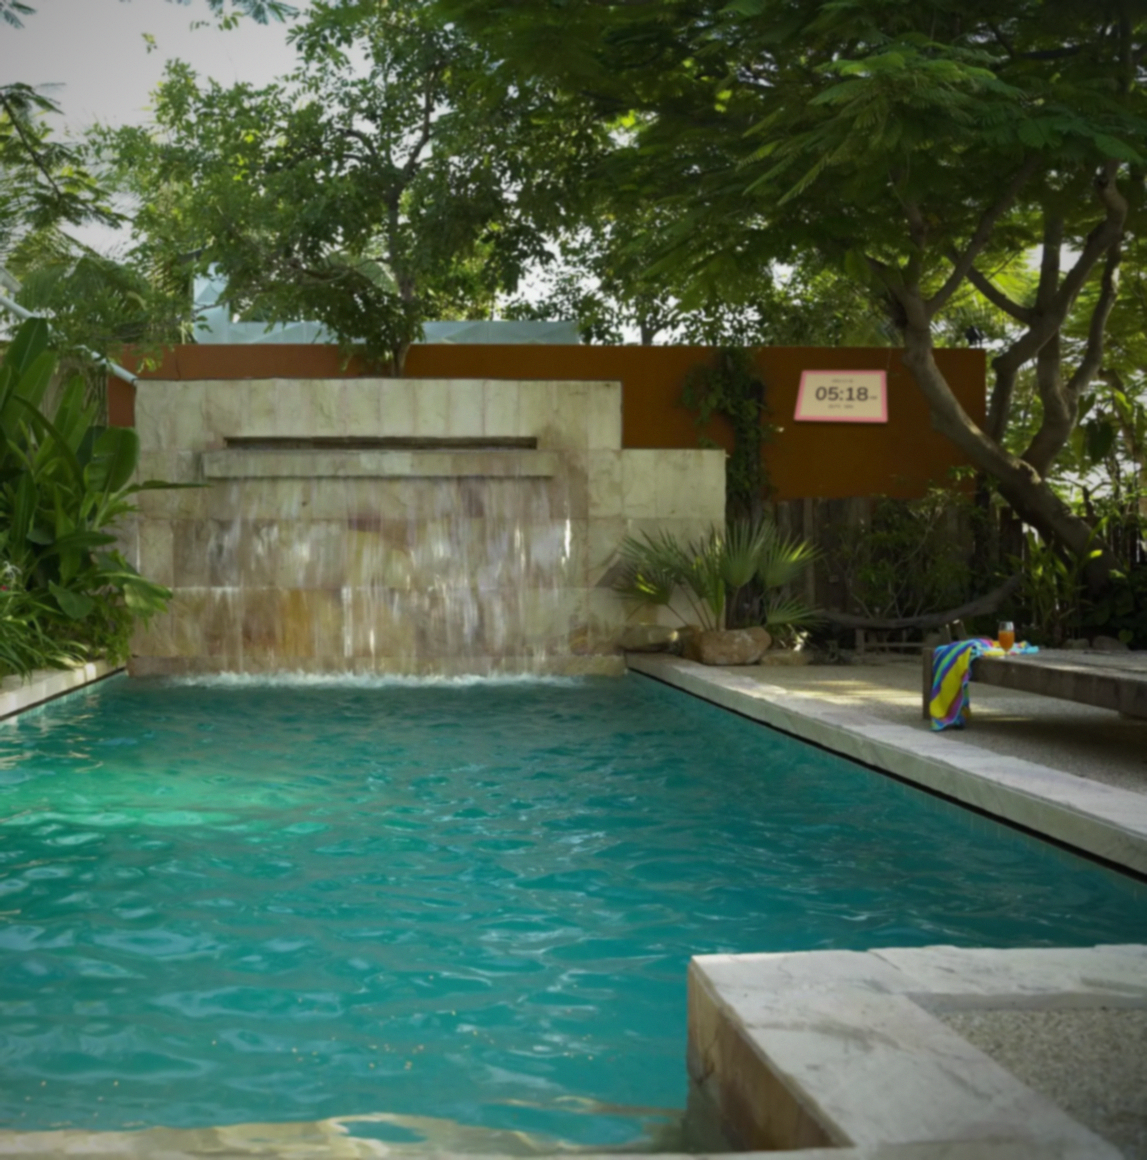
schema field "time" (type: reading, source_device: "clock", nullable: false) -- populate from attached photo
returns 5:18
